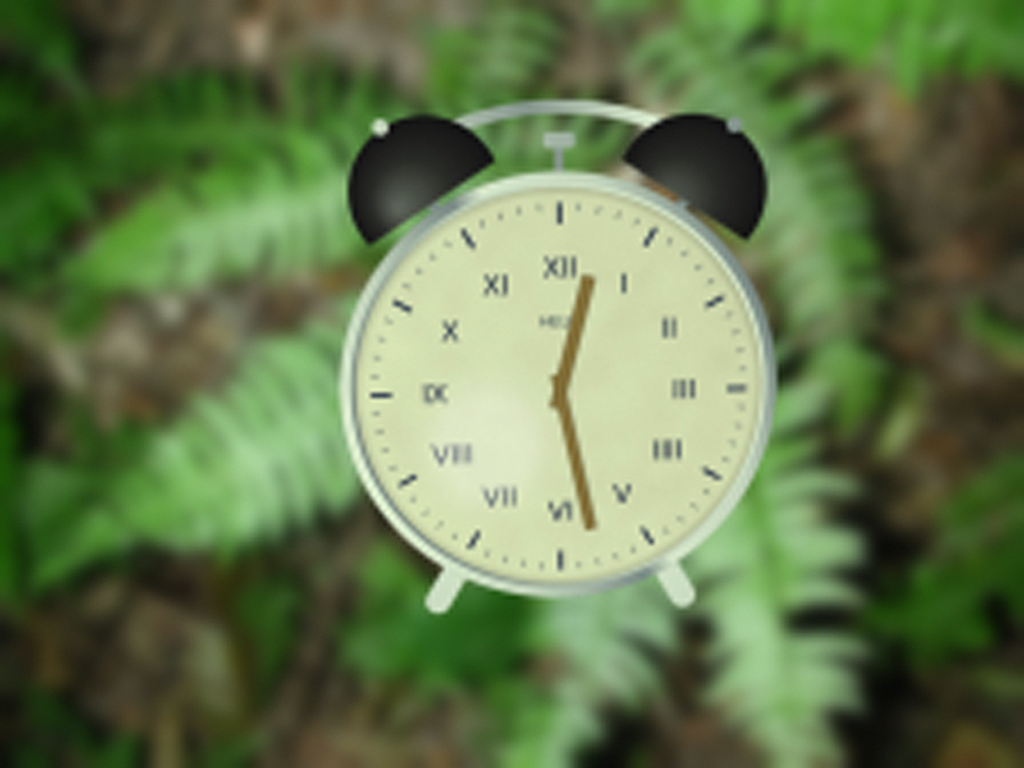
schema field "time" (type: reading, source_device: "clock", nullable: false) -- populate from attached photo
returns 12:28
